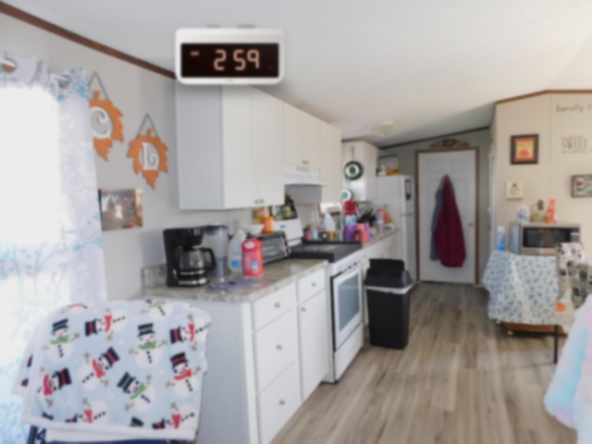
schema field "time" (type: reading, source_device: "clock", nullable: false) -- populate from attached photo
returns 2:59
